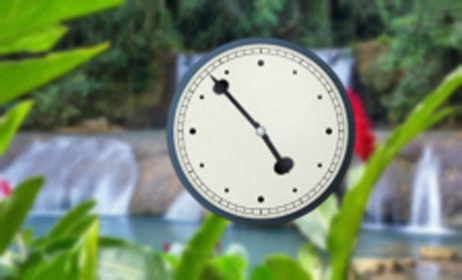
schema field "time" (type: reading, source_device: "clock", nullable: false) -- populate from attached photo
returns 4:53
